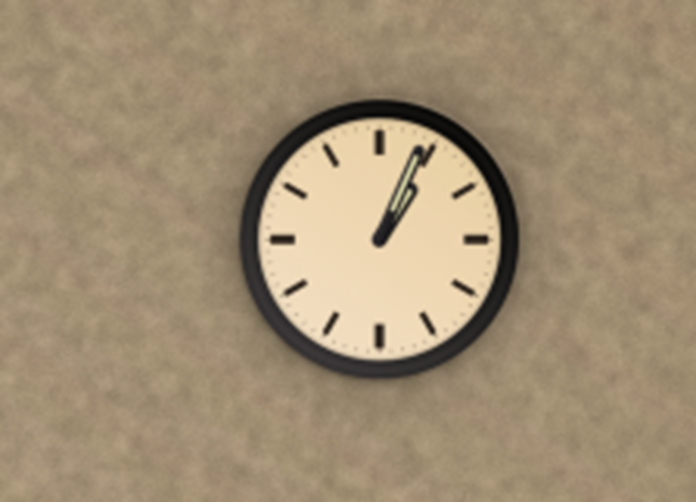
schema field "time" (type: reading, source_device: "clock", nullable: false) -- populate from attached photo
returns 1:04
